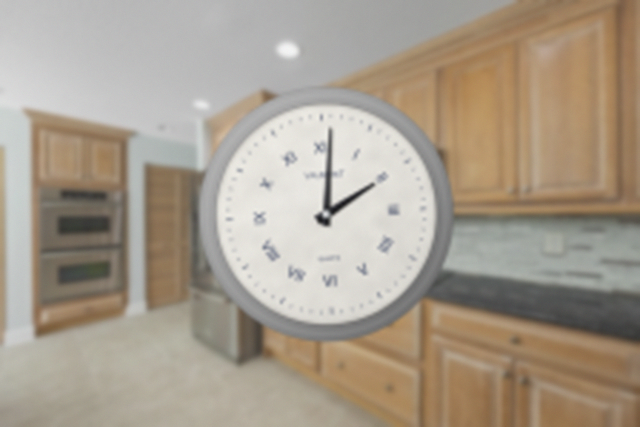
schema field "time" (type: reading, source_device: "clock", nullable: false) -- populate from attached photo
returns 2:01
